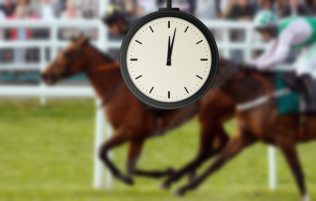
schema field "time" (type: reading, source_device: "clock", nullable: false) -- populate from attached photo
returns 12:02
